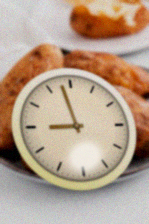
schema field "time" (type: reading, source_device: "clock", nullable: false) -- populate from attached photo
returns 8:58
